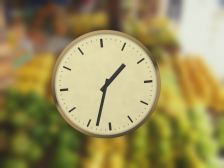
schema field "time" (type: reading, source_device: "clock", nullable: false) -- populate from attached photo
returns 1:33
